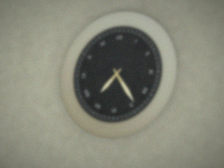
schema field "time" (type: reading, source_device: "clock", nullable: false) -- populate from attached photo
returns 7:24
